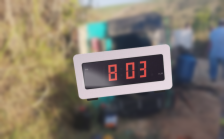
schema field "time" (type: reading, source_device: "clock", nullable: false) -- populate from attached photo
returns 8:03
